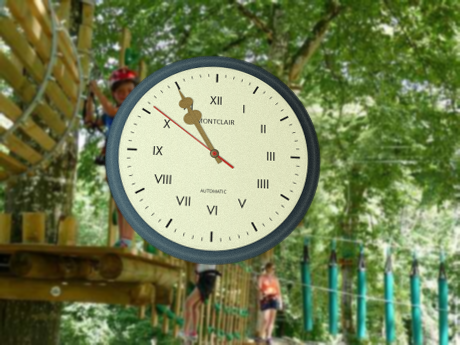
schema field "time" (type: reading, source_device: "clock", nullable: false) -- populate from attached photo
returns 10:54:51
